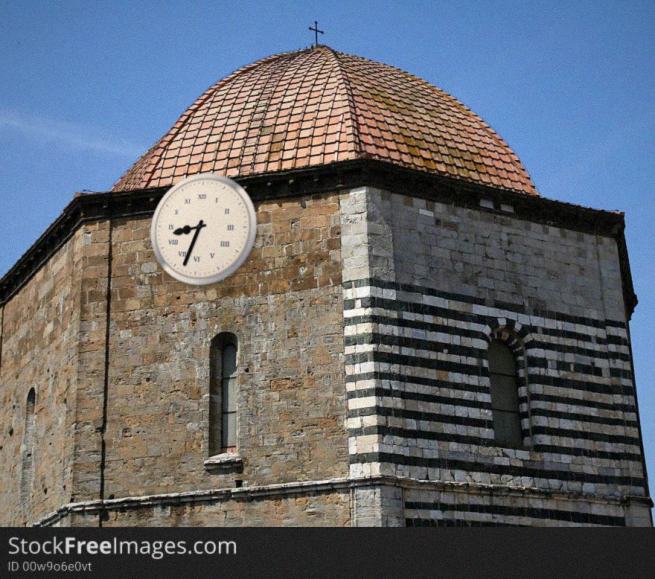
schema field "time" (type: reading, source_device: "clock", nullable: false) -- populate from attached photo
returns 8:33
